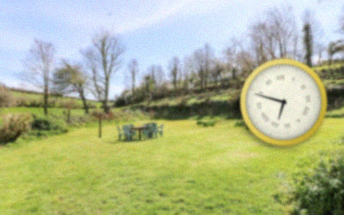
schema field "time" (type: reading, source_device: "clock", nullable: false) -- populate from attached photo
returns 6:49
